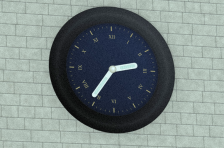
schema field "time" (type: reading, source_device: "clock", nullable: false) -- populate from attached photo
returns 2:36
